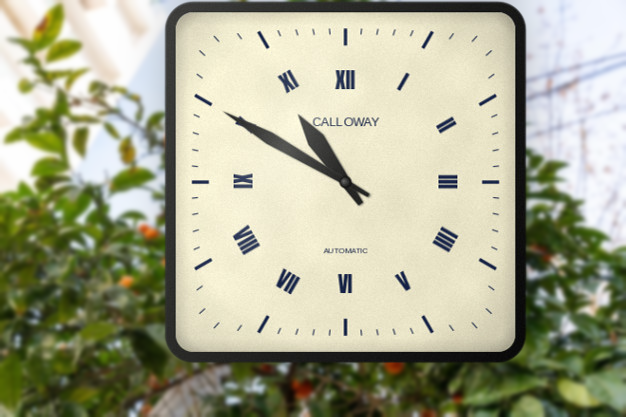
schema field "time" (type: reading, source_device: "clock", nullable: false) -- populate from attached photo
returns 10:50
